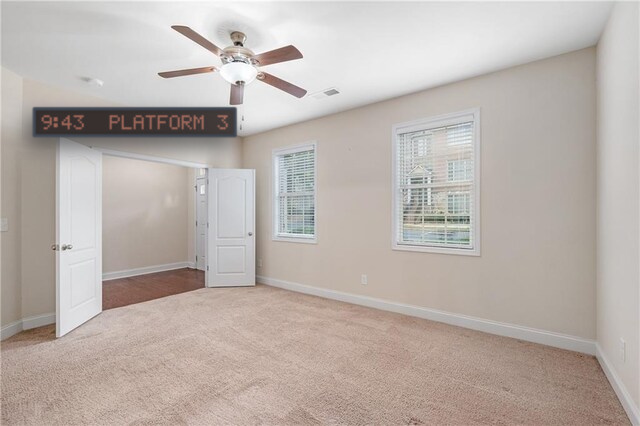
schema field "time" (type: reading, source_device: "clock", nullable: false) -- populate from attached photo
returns 9:43
